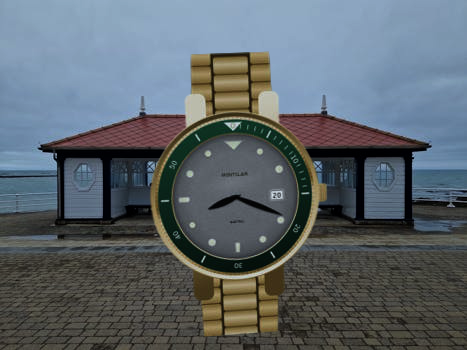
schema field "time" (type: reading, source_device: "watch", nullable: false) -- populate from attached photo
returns 8:19
